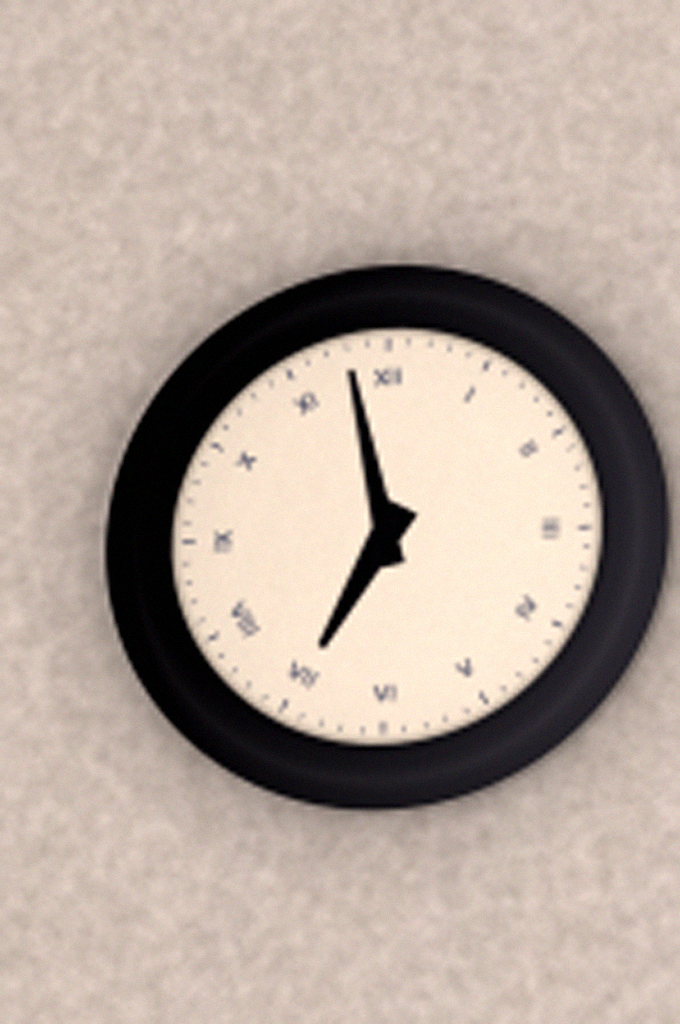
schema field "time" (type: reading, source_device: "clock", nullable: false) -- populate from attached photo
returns 6:58
